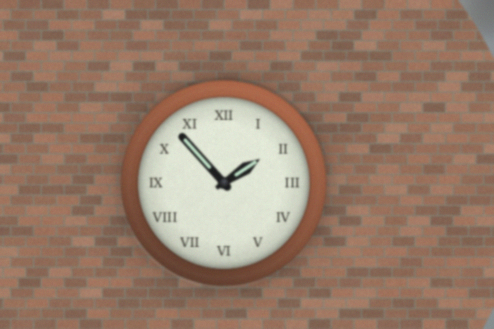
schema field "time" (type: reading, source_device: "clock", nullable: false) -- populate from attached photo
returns 1:53
